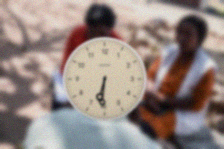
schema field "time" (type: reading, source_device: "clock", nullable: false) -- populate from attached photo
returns 6:31
